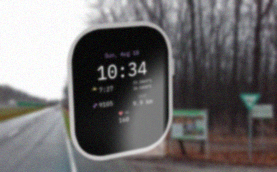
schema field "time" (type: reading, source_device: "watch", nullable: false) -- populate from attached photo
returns 10:34
